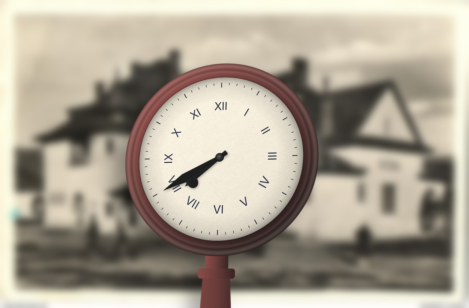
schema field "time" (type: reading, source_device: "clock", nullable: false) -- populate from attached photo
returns 7:40
